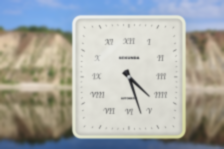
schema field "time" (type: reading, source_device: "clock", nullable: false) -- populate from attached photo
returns 4:27
